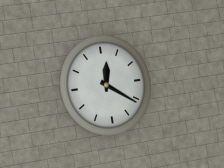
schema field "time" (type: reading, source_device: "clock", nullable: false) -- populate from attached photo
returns 12:21
